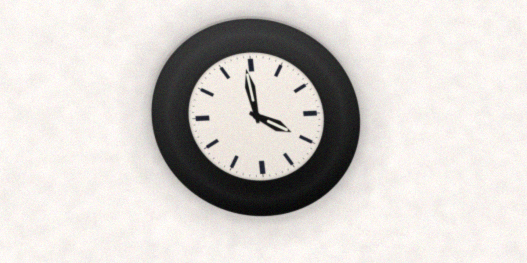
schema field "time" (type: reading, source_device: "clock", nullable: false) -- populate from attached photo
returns 3:59
